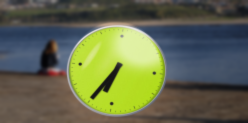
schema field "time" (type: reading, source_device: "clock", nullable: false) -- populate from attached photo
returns 6:35
